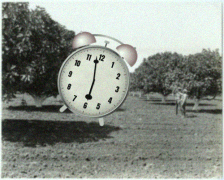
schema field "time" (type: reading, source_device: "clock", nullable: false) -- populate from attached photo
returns 5:58
